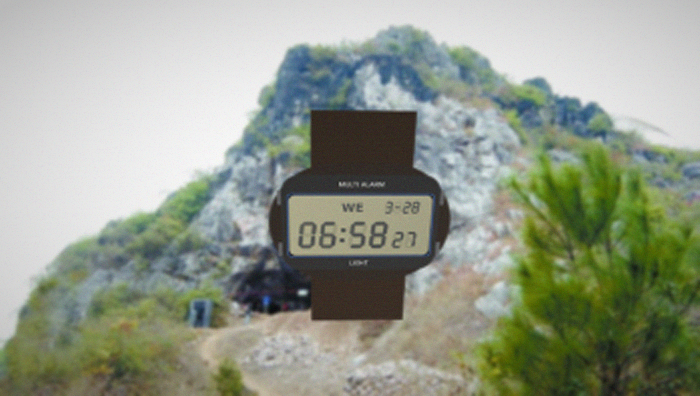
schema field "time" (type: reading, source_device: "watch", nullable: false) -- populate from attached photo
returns 6:58:27
